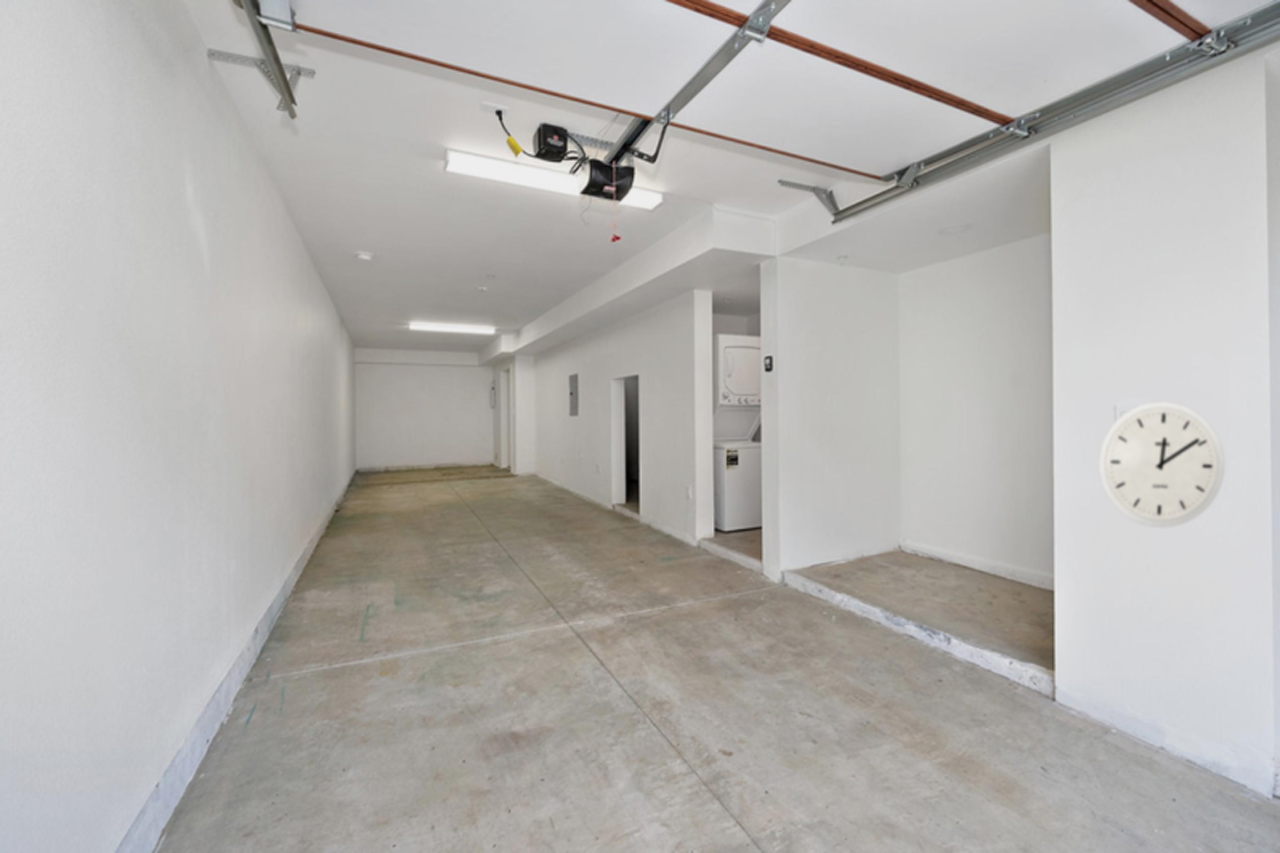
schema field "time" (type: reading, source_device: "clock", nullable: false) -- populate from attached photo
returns 12:09
